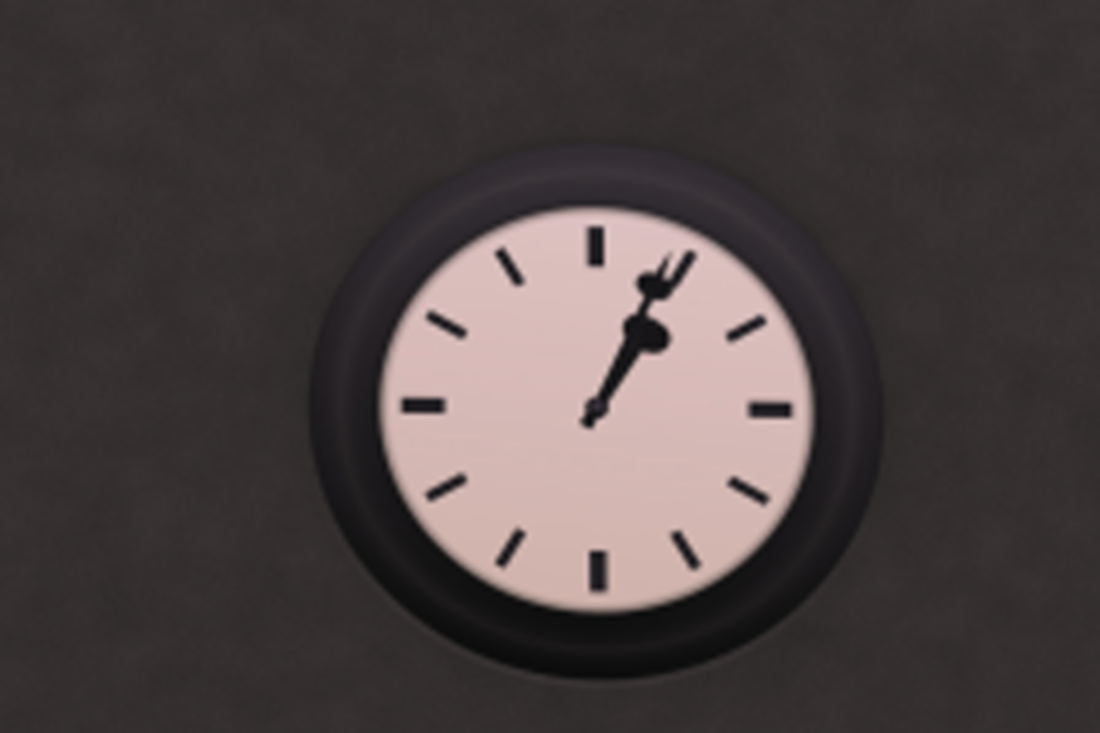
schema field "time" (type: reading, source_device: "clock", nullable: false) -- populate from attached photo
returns 1:04
